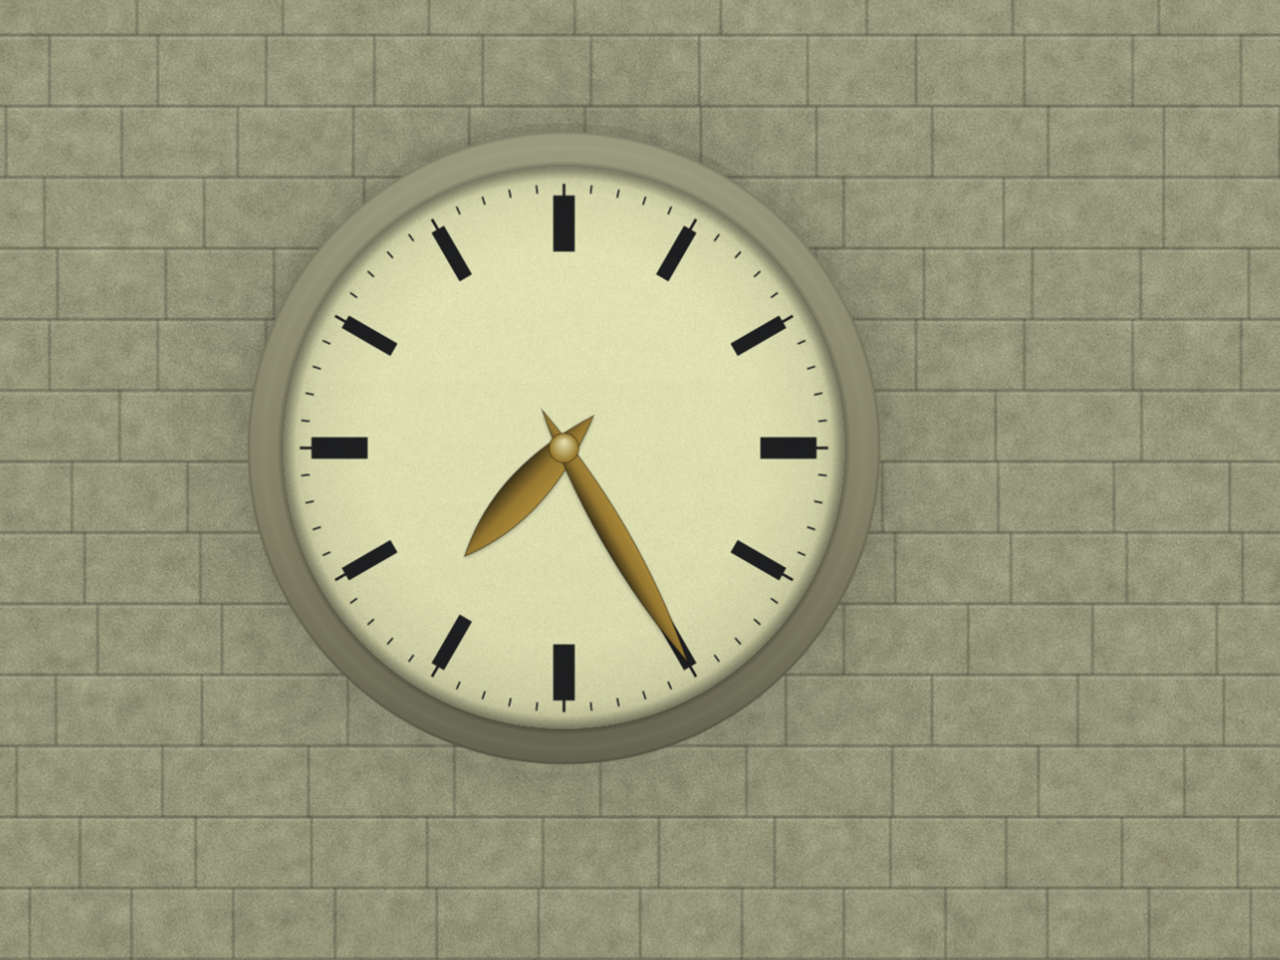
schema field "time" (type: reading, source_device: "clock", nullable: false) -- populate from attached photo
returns 7:25
